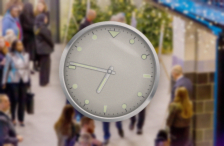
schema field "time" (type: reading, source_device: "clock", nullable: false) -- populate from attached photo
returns 6:46
